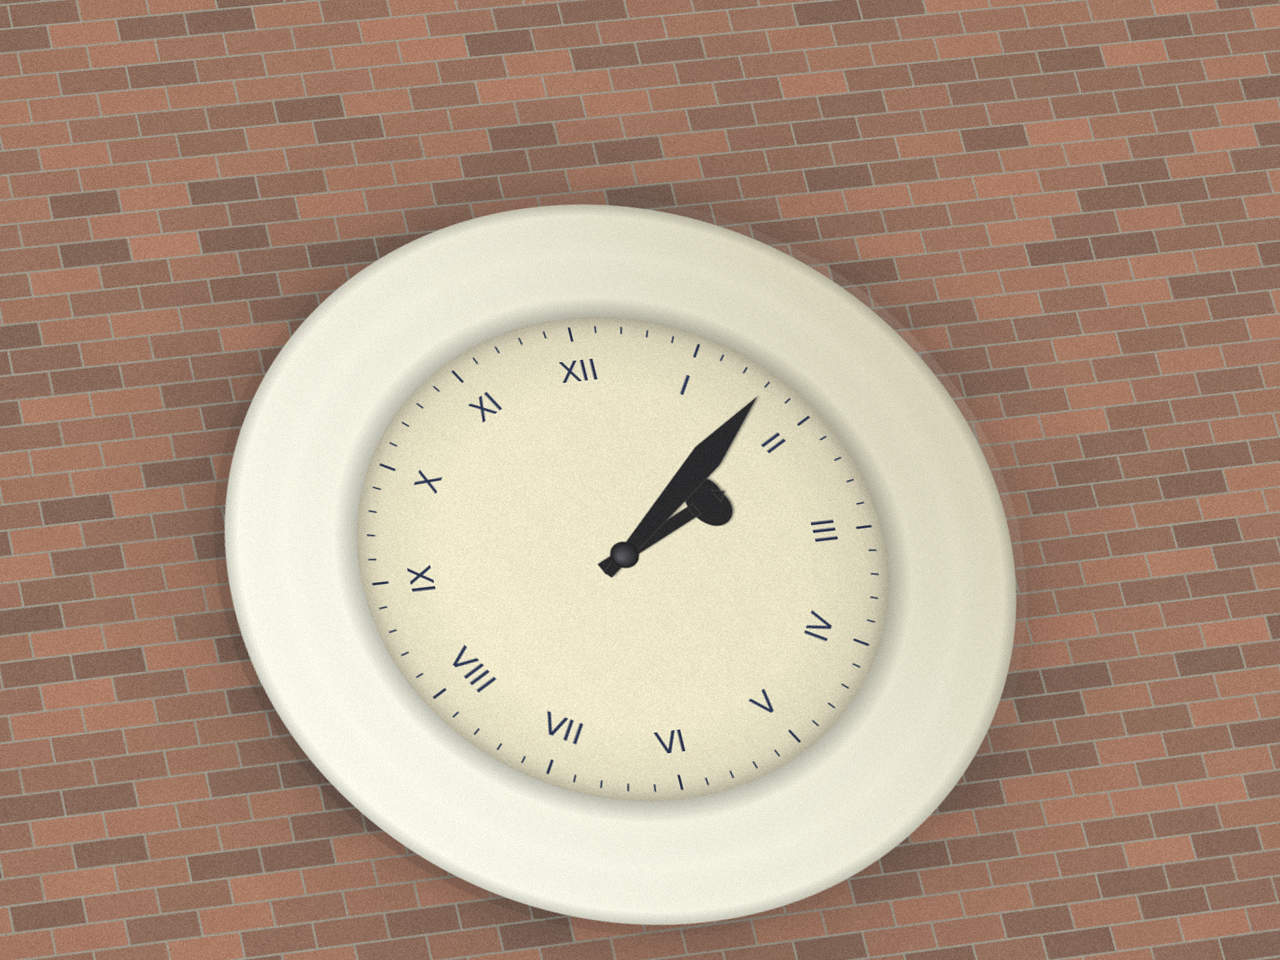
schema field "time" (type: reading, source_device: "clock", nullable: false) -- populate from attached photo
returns 2:08
